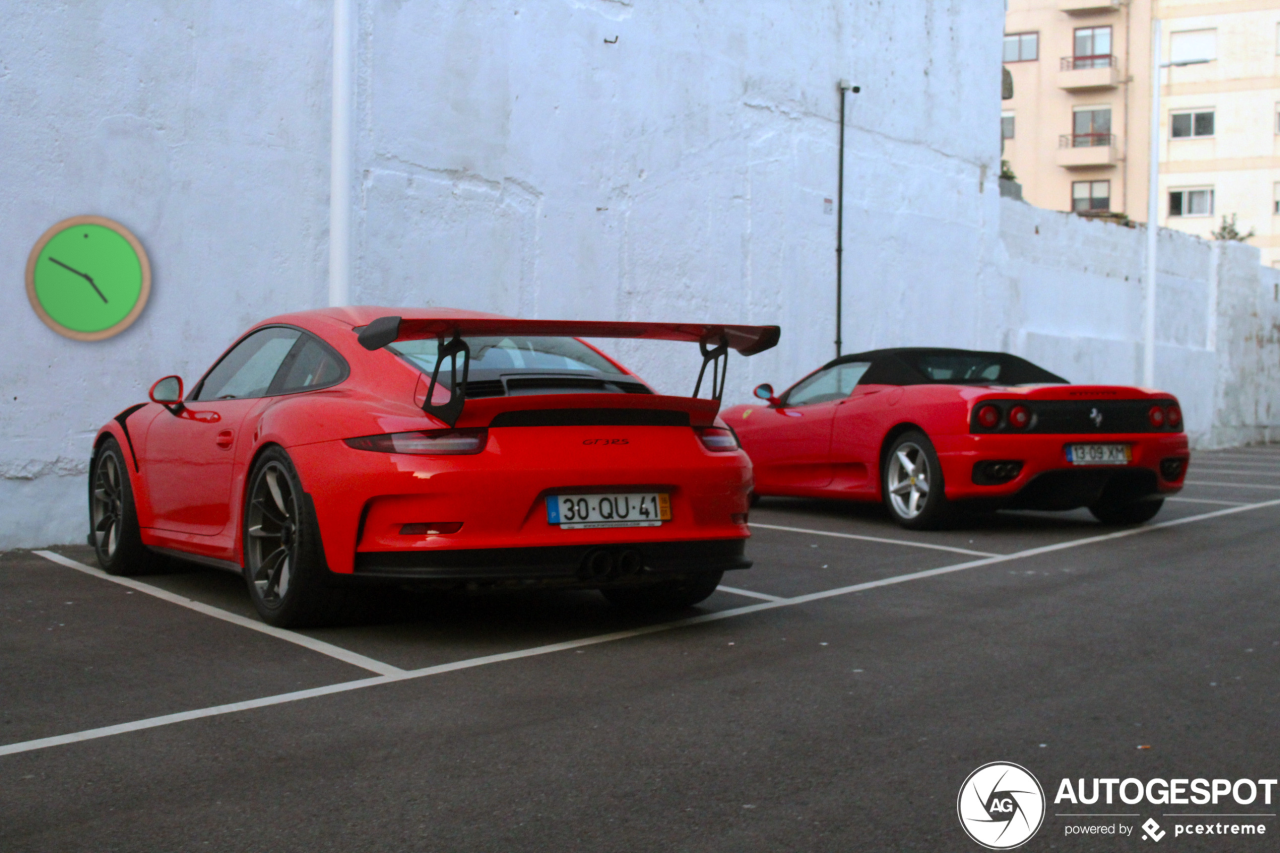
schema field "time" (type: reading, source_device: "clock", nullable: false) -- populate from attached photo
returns 4:50
